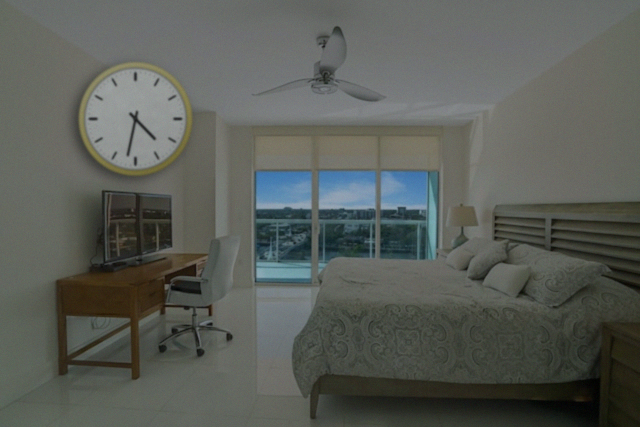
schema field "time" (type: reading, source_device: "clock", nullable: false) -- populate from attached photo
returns 4:32
